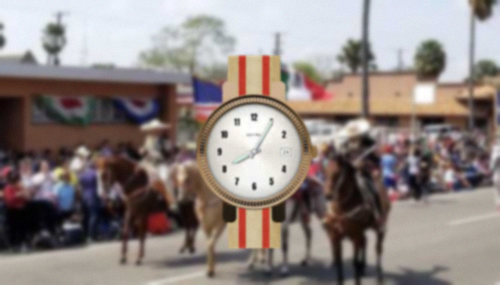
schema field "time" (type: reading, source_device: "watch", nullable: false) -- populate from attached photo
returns 8:05
